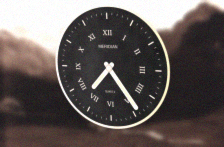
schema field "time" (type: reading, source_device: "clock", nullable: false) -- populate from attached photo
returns 7:24
